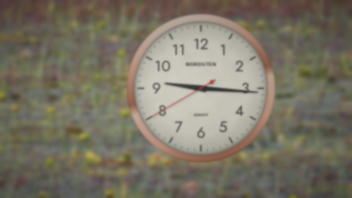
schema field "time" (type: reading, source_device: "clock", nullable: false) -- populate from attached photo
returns 9:15:40
